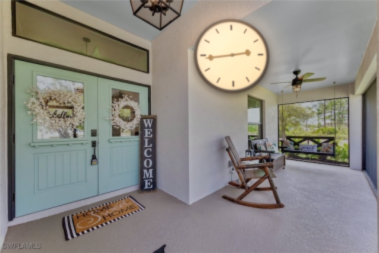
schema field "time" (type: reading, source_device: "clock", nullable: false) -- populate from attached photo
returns 2:44
